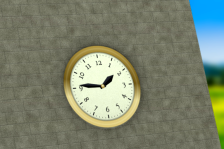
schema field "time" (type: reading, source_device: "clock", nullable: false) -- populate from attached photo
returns 1:46
